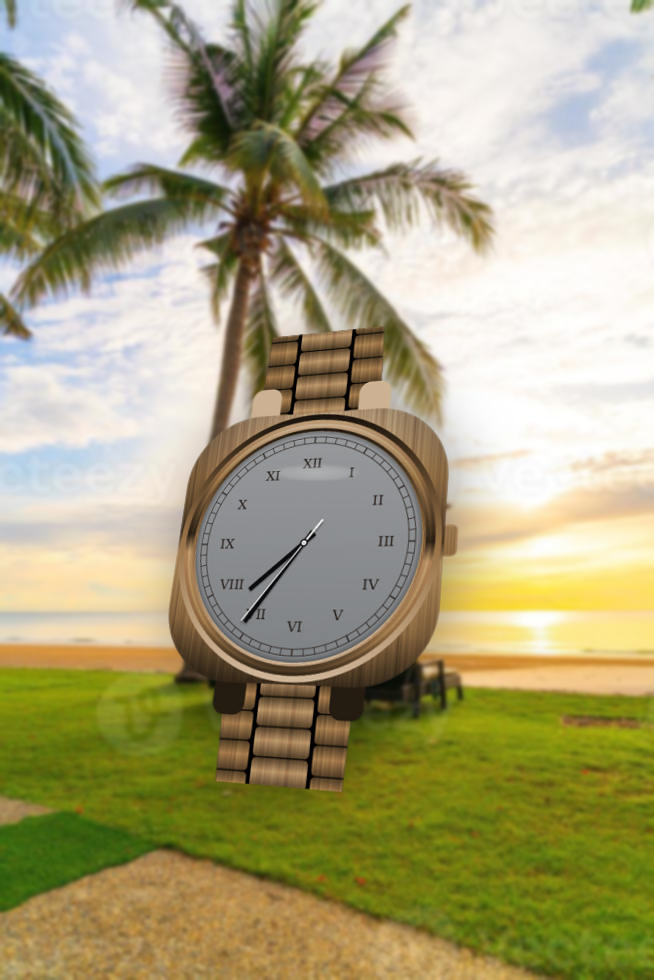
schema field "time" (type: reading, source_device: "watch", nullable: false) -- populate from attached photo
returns 7:35:36
